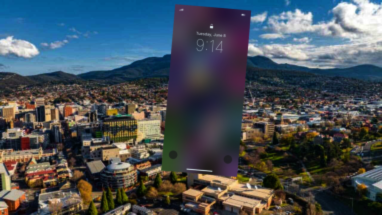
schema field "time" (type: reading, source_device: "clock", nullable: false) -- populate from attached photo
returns 9:14
